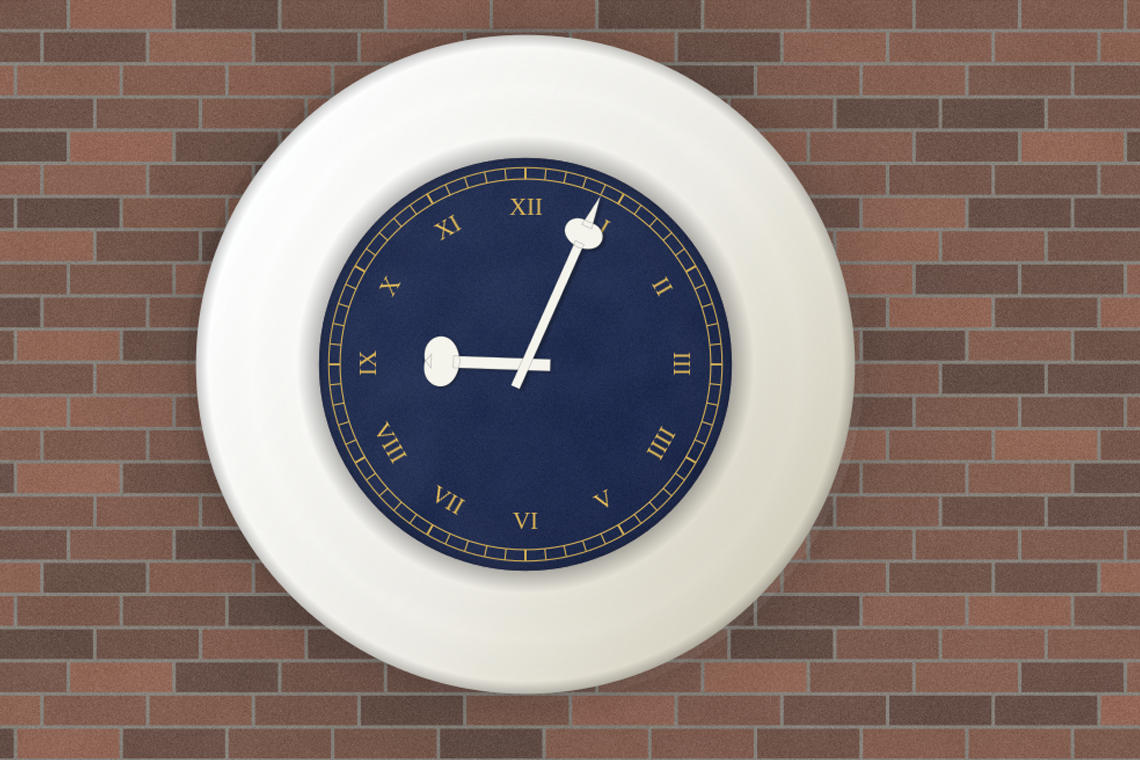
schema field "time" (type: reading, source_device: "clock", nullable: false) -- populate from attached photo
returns 9:04
